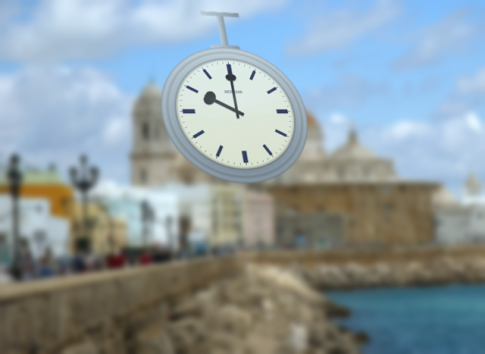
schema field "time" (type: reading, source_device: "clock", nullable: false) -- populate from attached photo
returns 10:00
